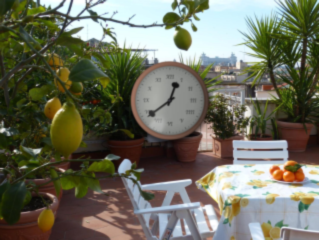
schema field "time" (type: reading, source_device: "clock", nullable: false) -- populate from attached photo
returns 12:39
